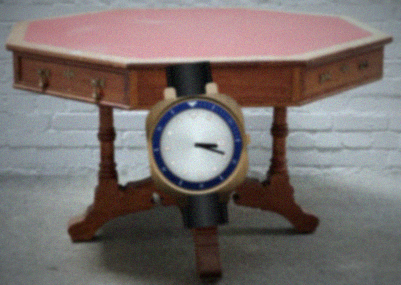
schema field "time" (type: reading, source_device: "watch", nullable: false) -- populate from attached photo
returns 3:19
